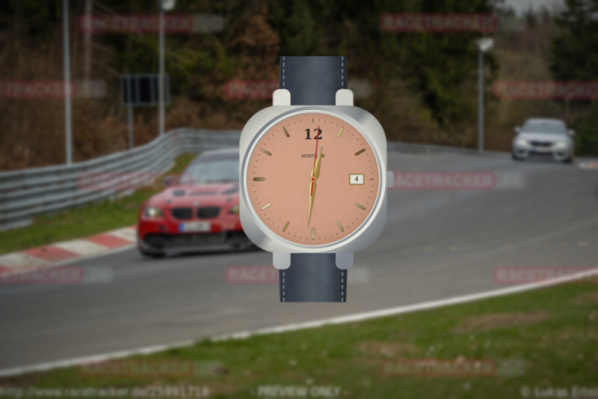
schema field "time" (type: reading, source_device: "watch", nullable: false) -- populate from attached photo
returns 12:31:01
